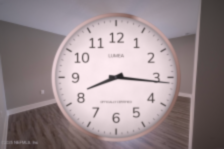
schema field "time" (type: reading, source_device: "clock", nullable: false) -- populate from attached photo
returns 8:16
